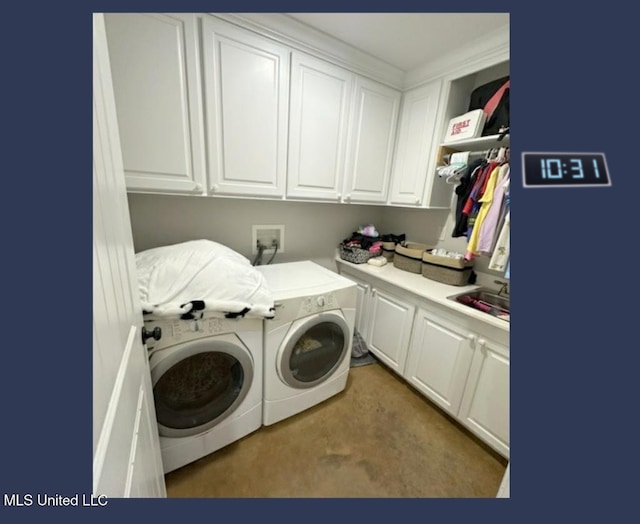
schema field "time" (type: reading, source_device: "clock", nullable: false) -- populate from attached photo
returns 10:31
